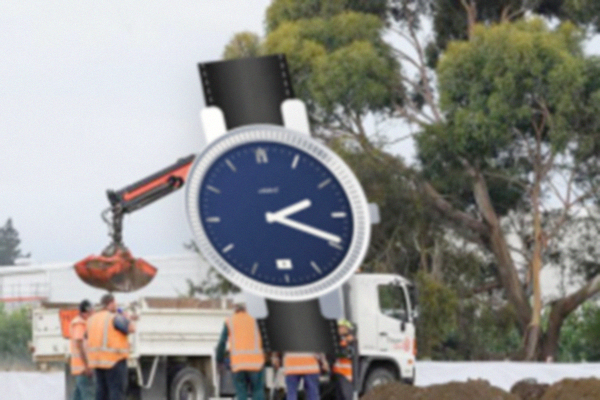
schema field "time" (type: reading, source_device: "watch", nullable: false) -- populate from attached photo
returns 2:19
